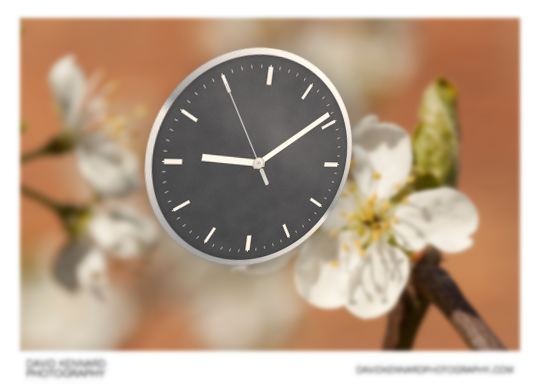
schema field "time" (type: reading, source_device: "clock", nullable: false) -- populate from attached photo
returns 9:08:55
